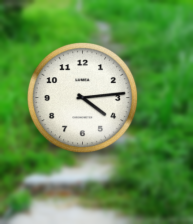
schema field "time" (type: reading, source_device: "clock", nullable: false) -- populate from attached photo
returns 4:14
